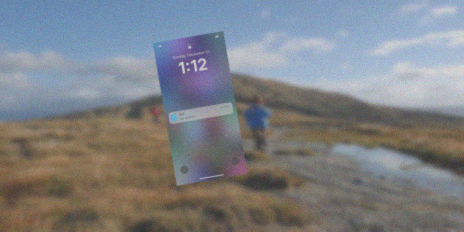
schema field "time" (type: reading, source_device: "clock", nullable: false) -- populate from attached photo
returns 1:12
